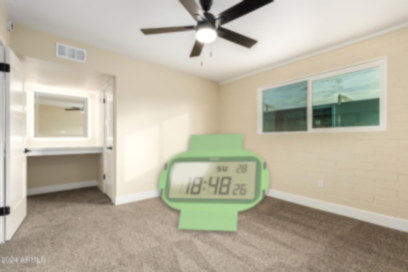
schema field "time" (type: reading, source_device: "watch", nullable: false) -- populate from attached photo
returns 18:48
